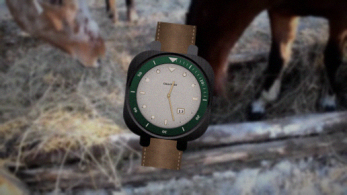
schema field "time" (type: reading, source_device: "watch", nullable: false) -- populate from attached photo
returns 12:27
